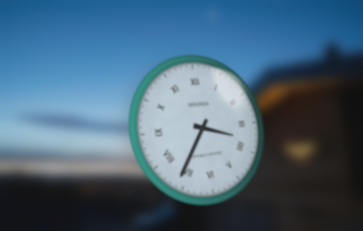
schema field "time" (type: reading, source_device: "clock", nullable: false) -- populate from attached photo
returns 3:36
